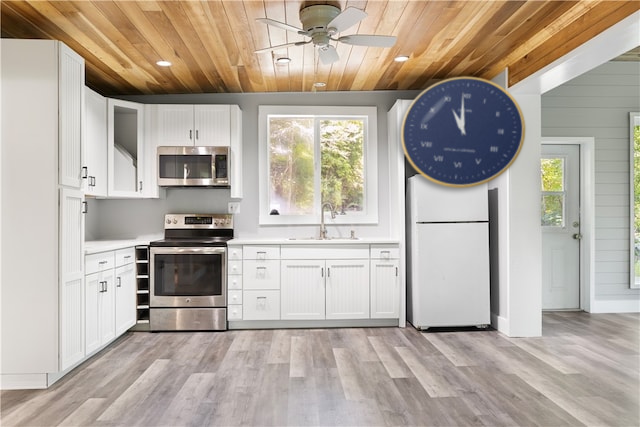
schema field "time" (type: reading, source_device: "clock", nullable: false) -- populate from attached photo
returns 10:59
